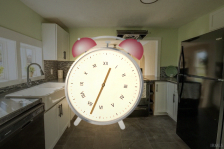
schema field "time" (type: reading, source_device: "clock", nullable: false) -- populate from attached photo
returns 12:33
